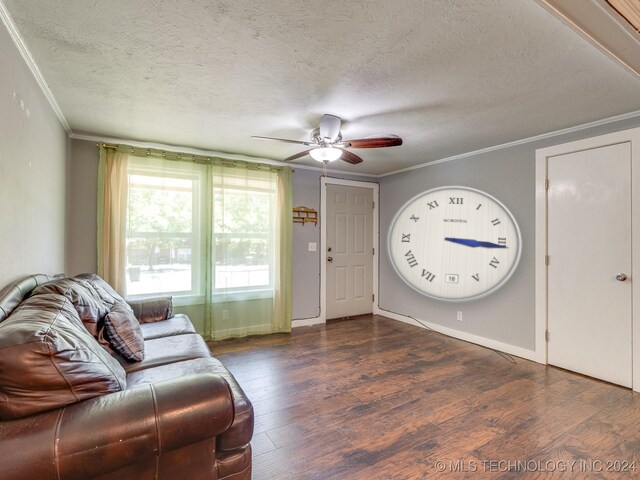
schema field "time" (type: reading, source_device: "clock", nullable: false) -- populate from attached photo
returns 3:16
